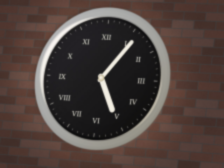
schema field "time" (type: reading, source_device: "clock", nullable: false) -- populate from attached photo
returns 5:06
